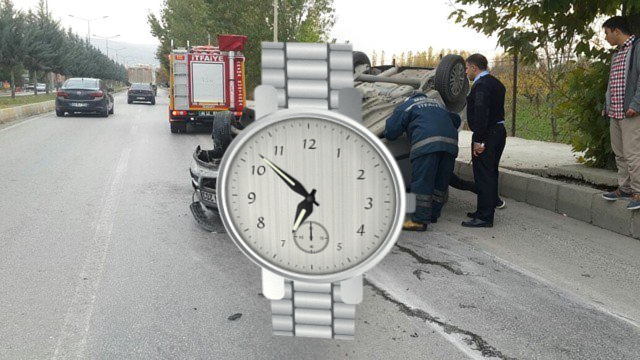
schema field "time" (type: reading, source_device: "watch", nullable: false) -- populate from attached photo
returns 6:52
